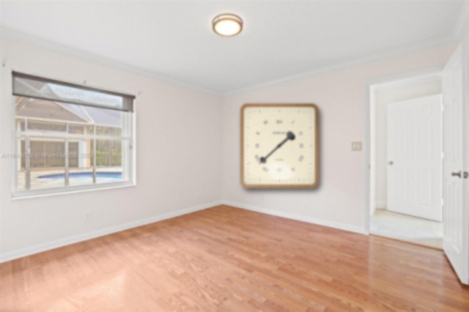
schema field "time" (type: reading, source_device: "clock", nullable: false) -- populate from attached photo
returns 1:38
